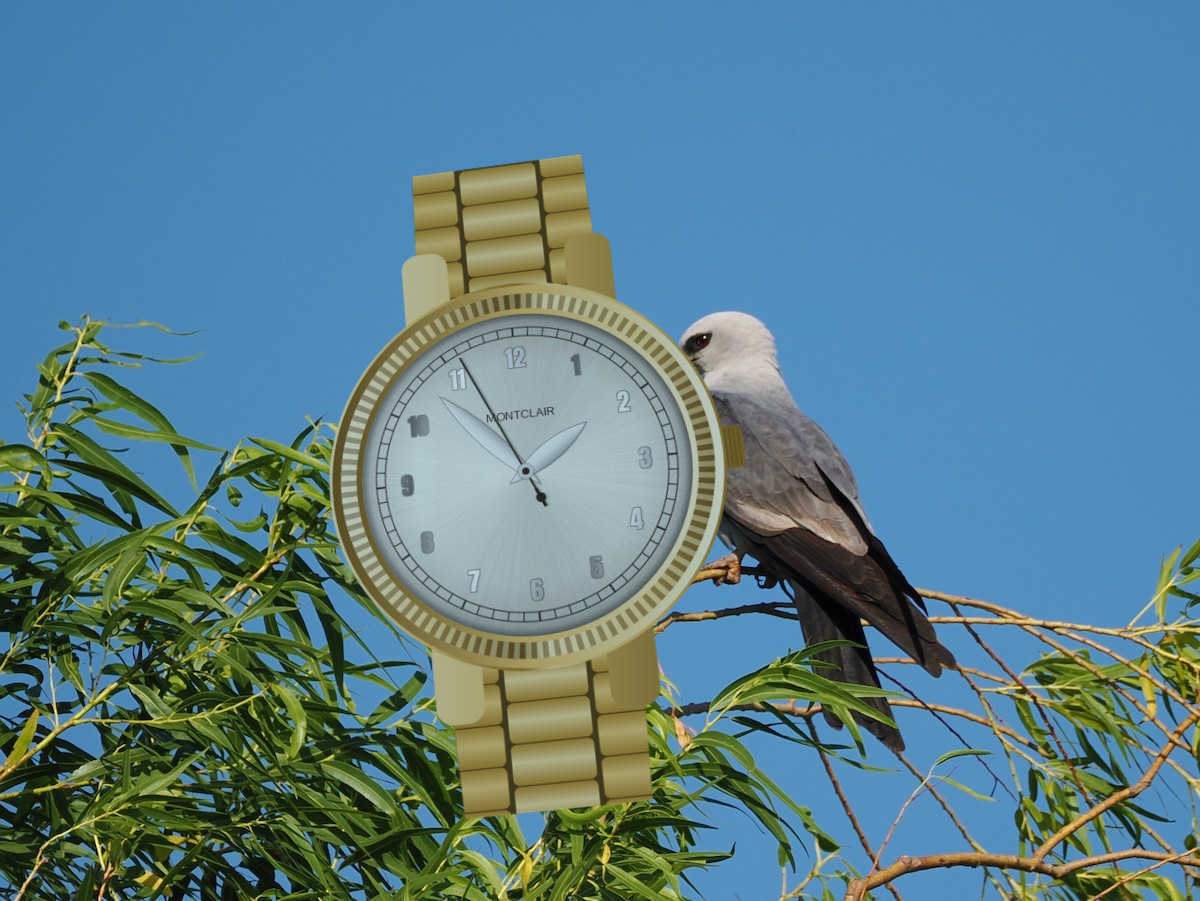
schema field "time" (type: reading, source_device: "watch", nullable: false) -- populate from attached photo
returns 1:52:56
